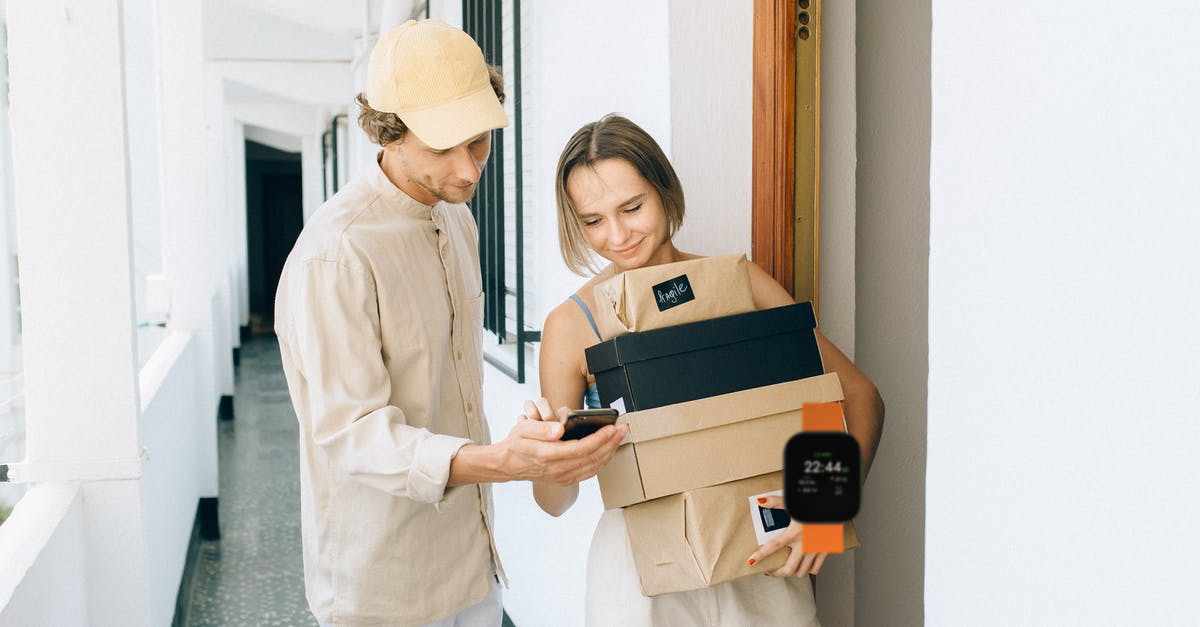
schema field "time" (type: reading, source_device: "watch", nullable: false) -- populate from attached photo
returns 22:44
